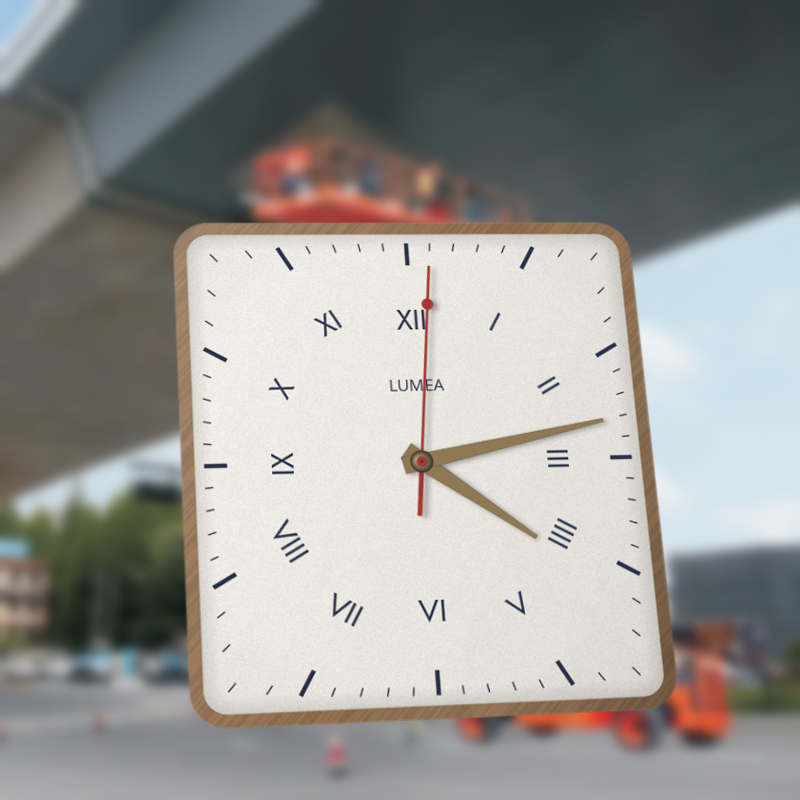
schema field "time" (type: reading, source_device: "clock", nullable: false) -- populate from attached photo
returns 4:13:01
